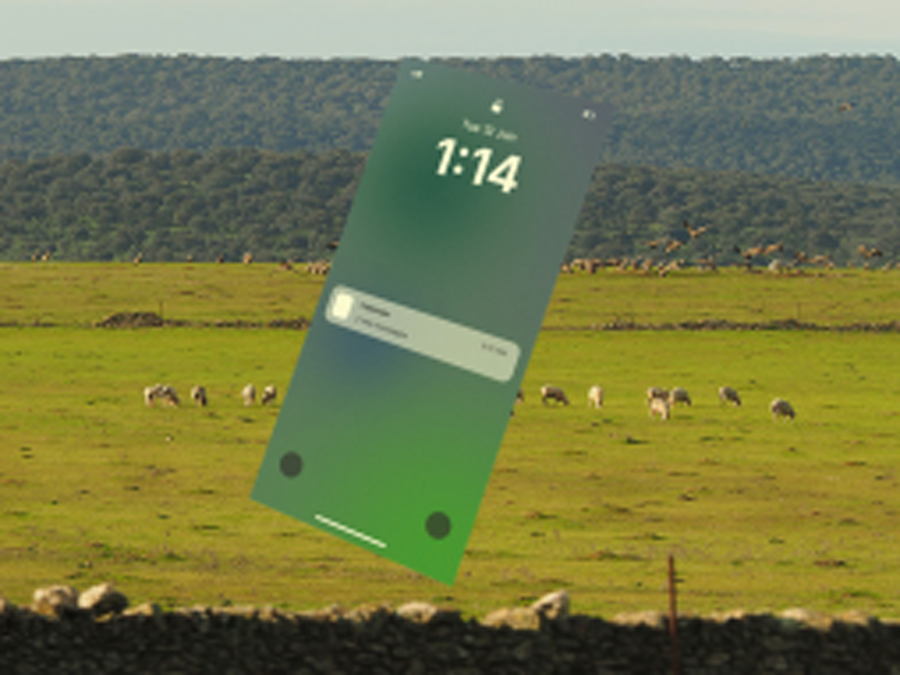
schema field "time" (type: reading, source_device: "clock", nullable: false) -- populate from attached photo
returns 1:14
